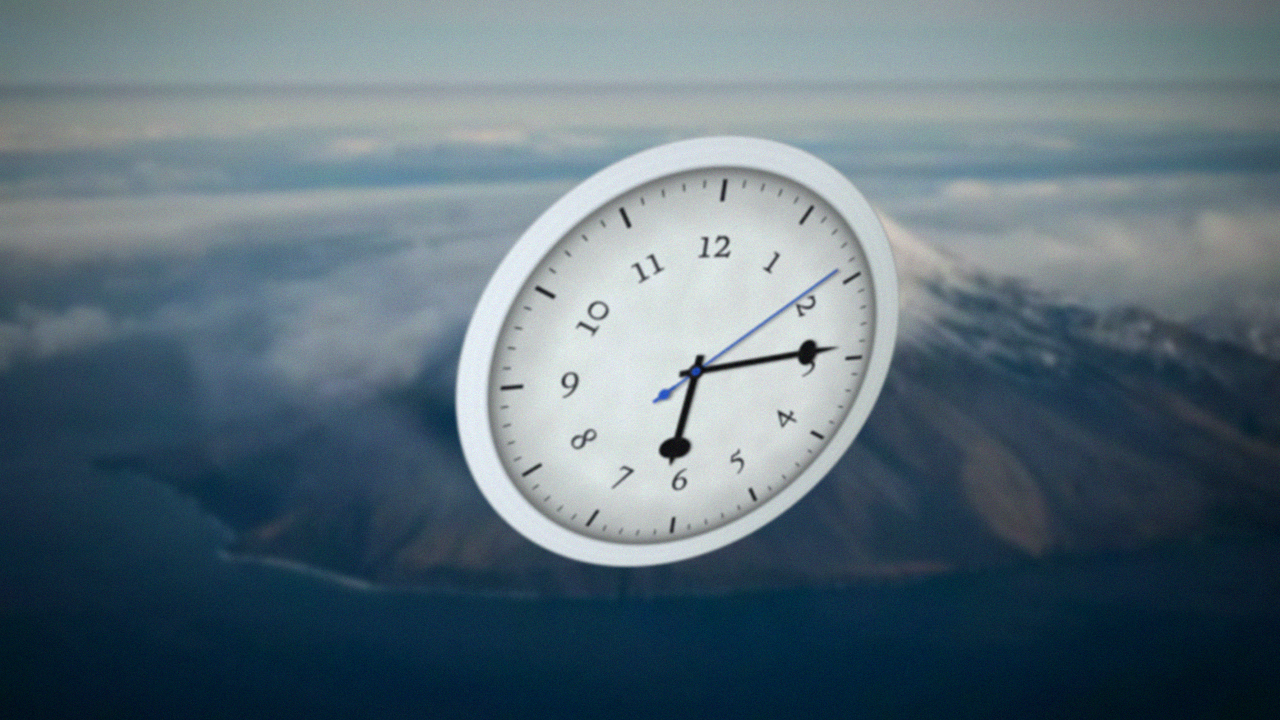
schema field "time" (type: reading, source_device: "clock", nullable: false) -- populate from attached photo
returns 6:14:09
